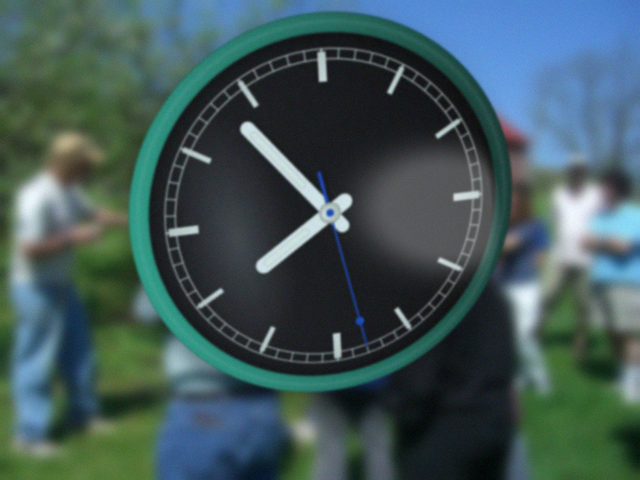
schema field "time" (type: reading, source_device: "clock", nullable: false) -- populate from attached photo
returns 7:53:28
